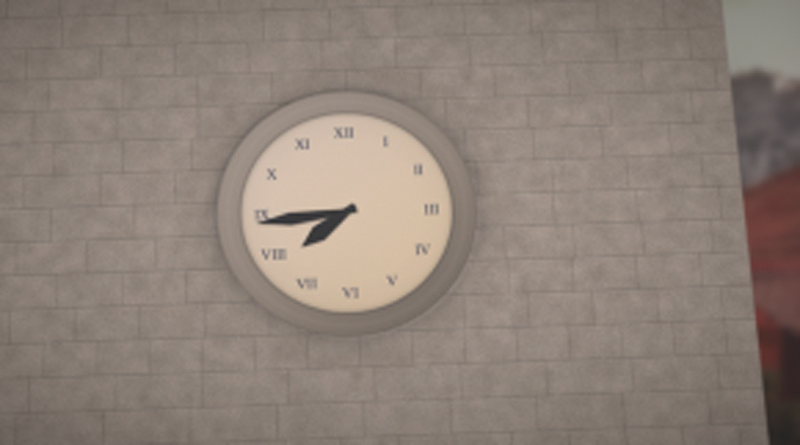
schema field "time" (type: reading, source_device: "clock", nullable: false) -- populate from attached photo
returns 7:44
